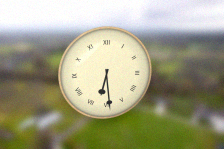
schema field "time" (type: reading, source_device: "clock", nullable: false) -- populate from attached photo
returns 6:29
